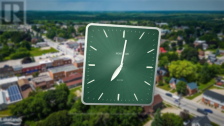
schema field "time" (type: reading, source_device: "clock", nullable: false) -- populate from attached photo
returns 7:01
